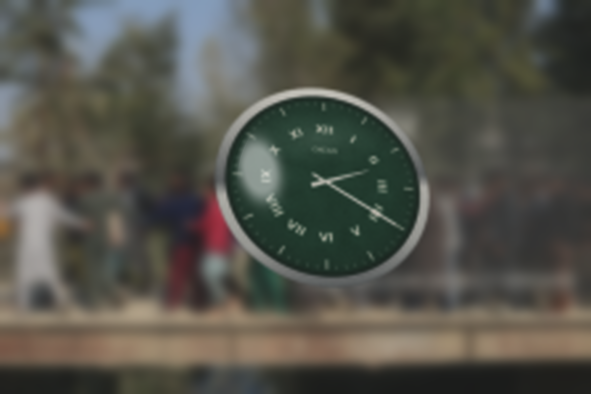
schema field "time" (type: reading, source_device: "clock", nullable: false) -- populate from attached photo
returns 2:20
